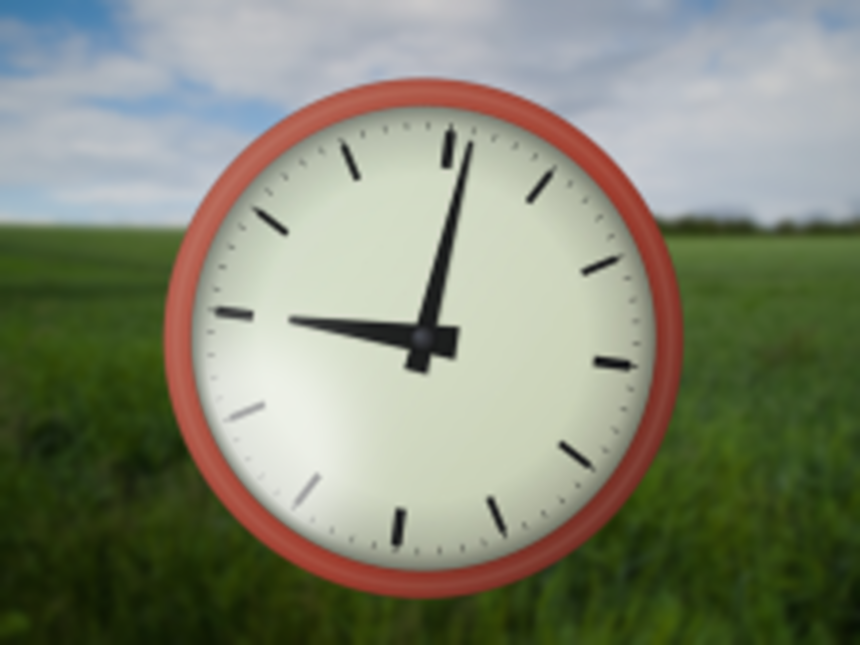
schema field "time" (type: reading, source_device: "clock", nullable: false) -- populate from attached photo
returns 9:01
